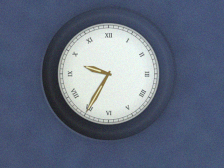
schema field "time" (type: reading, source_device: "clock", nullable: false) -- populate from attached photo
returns 9:35
